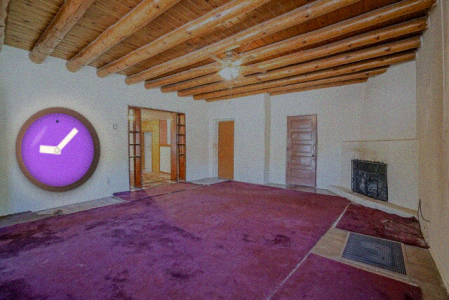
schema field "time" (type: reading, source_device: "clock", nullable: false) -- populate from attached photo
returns 9:07
